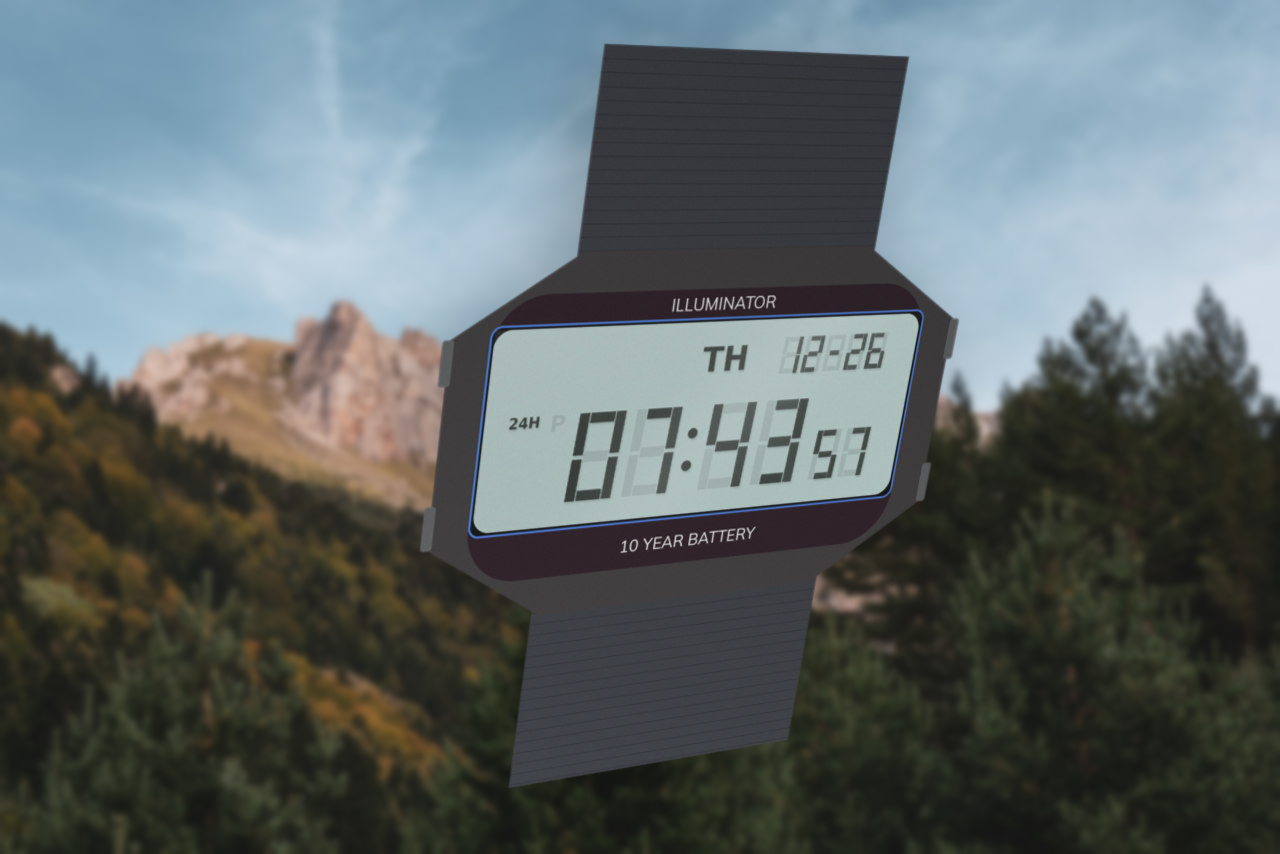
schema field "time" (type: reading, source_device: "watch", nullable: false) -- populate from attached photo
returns 7:43:57
